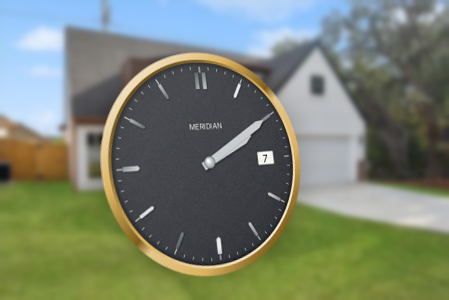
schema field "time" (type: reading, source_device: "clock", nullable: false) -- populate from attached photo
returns 2:10
